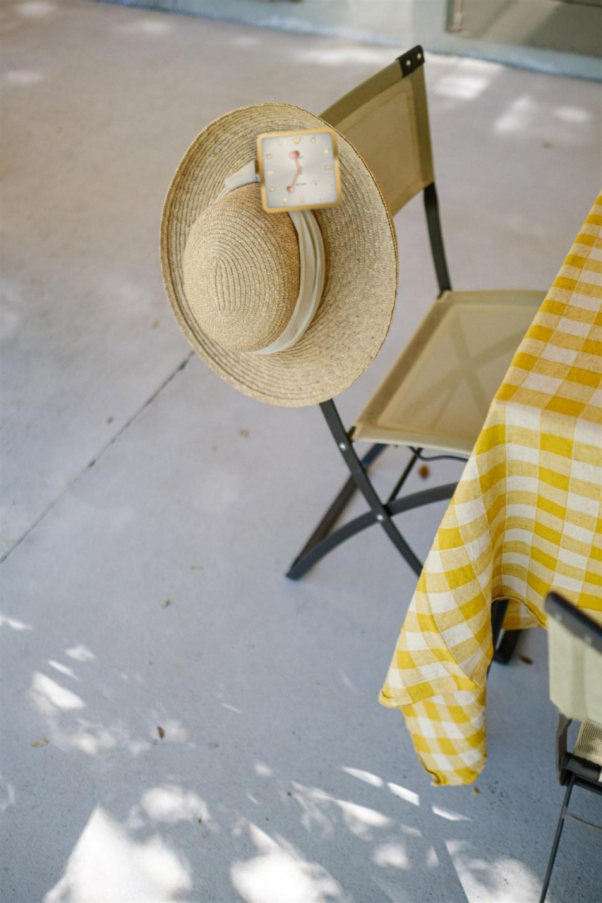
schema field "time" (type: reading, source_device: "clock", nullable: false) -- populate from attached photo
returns 11:35
